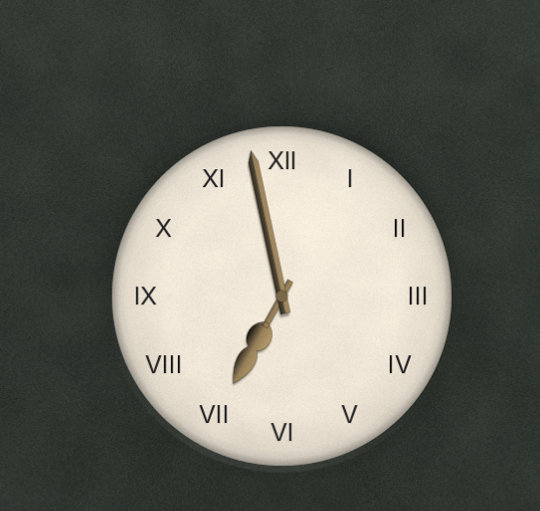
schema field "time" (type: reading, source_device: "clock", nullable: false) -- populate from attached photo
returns 6:58
